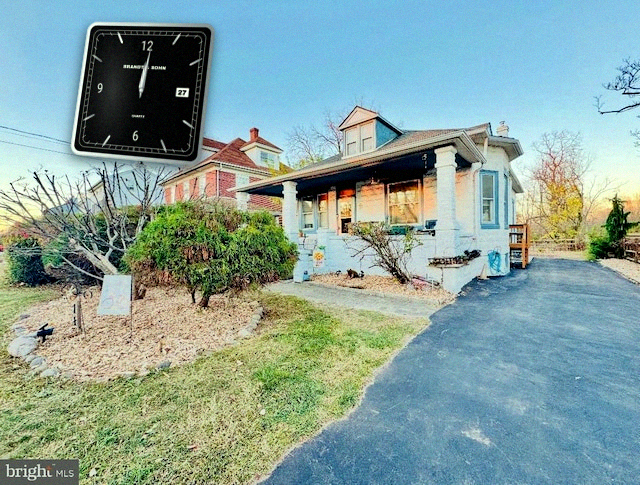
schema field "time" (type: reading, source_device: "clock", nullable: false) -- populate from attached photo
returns 12:01
